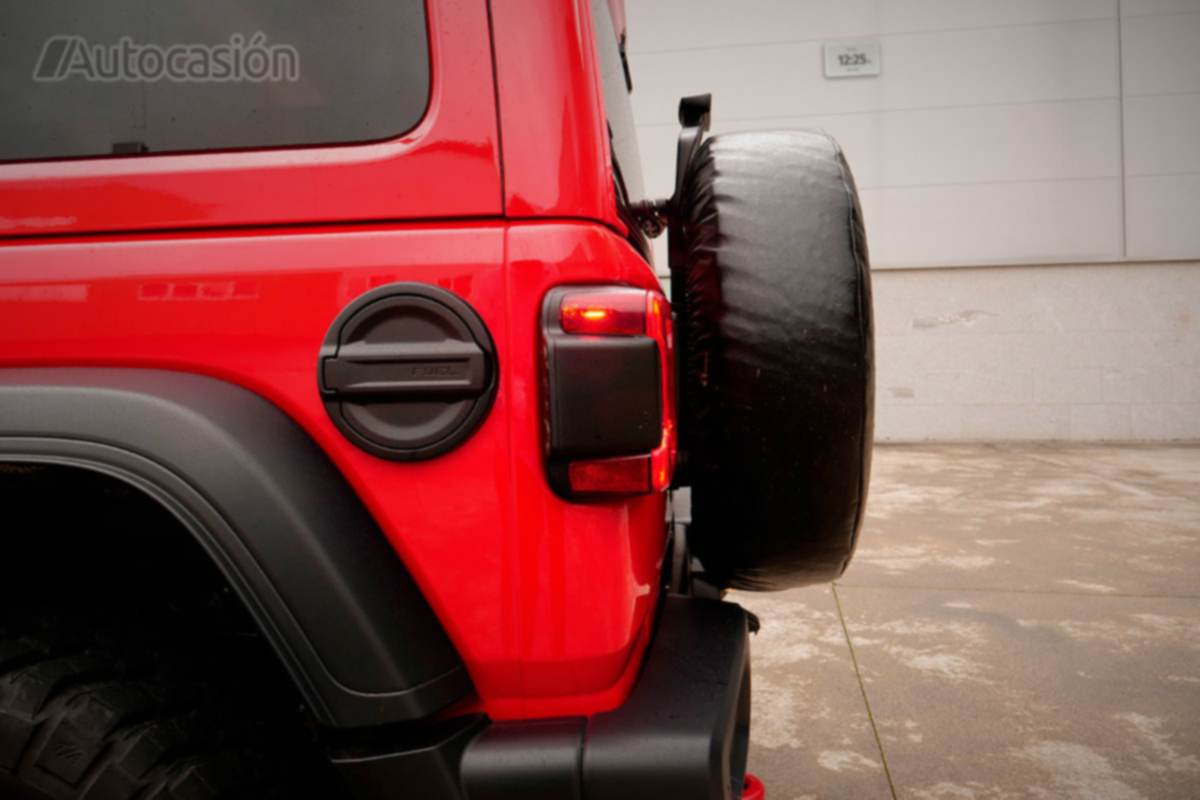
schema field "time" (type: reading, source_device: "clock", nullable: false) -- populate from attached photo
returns 12:25
